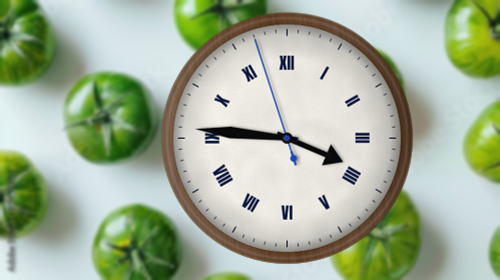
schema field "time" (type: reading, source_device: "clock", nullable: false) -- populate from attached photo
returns 3:45:57
